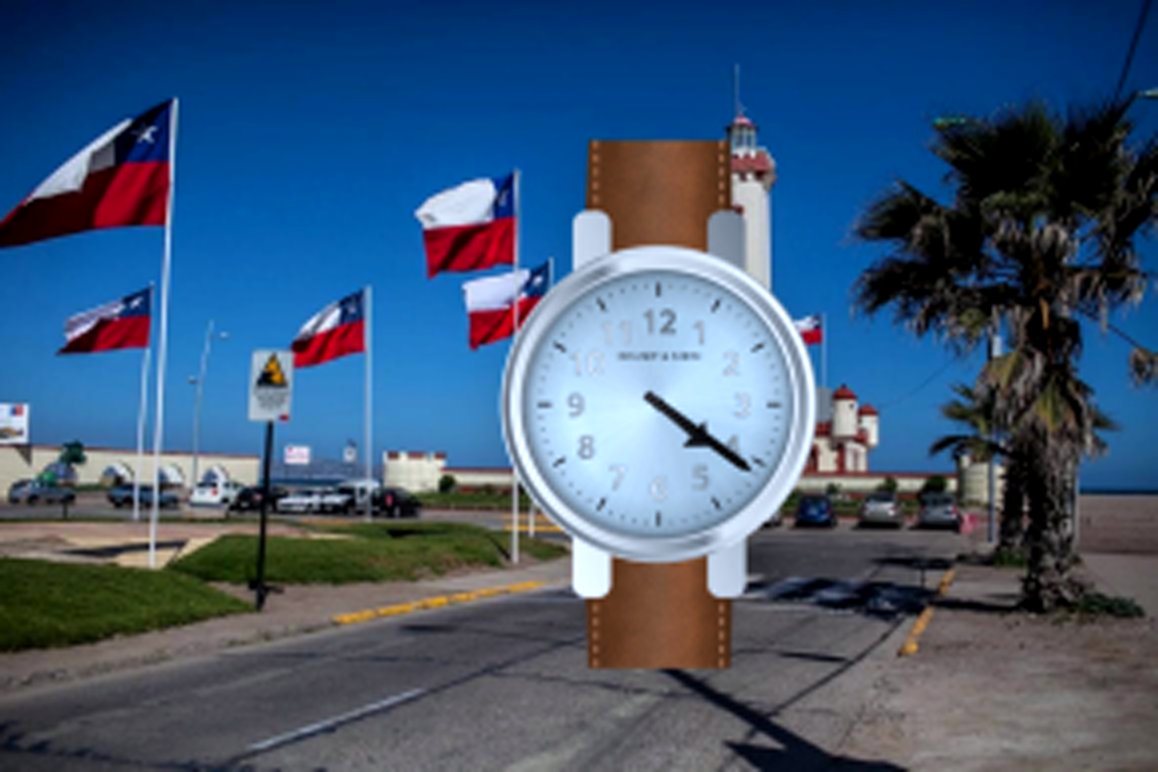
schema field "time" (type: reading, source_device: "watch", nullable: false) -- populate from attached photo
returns 4:21
